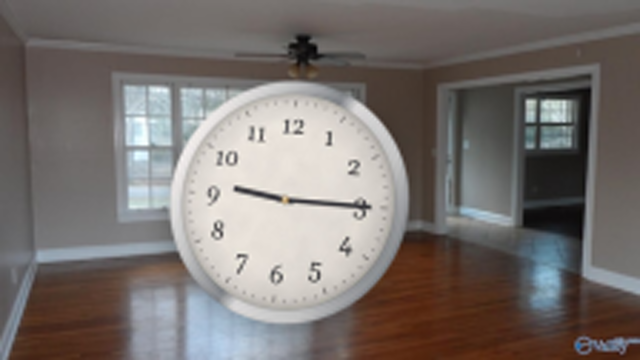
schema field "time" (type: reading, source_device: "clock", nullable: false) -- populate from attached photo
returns 9:15
